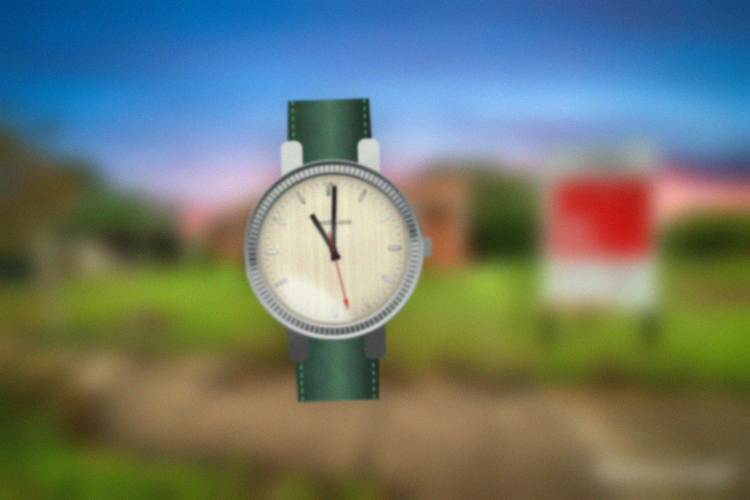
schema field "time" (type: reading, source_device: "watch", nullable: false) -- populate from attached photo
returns 11:00:28
